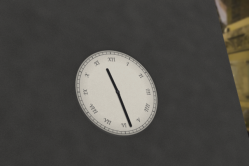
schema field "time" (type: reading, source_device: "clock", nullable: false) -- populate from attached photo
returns 11:28
